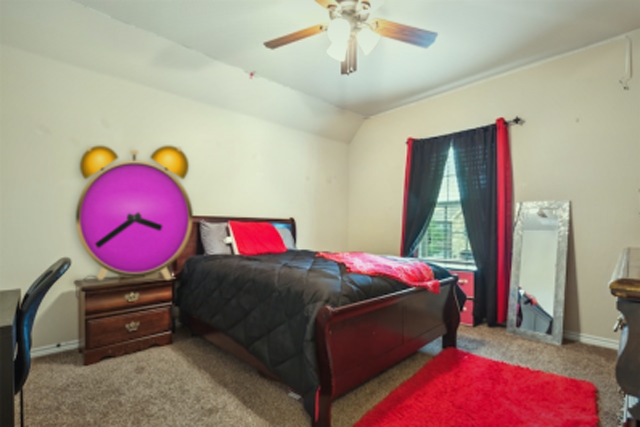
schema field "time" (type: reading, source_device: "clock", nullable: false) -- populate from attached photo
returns 3:39
